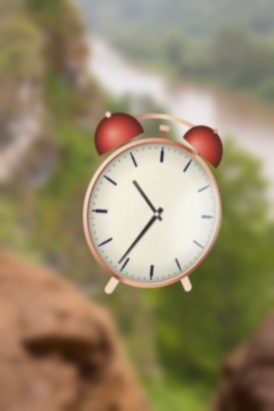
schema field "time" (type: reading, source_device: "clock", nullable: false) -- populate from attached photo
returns 10:36
